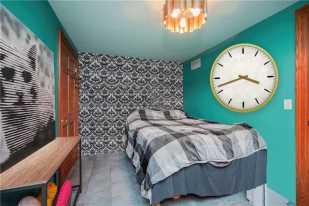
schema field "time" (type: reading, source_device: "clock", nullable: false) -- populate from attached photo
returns 3:42
